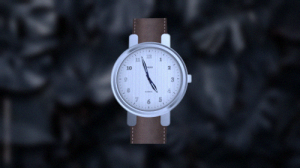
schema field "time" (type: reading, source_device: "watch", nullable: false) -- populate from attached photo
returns 4:57
